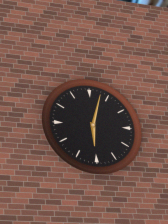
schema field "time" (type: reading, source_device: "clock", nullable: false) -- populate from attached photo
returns 6:03
